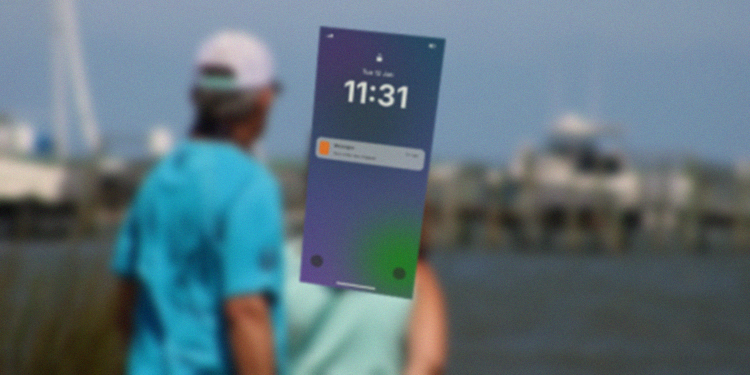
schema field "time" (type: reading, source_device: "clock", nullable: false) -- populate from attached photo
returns 11:31
